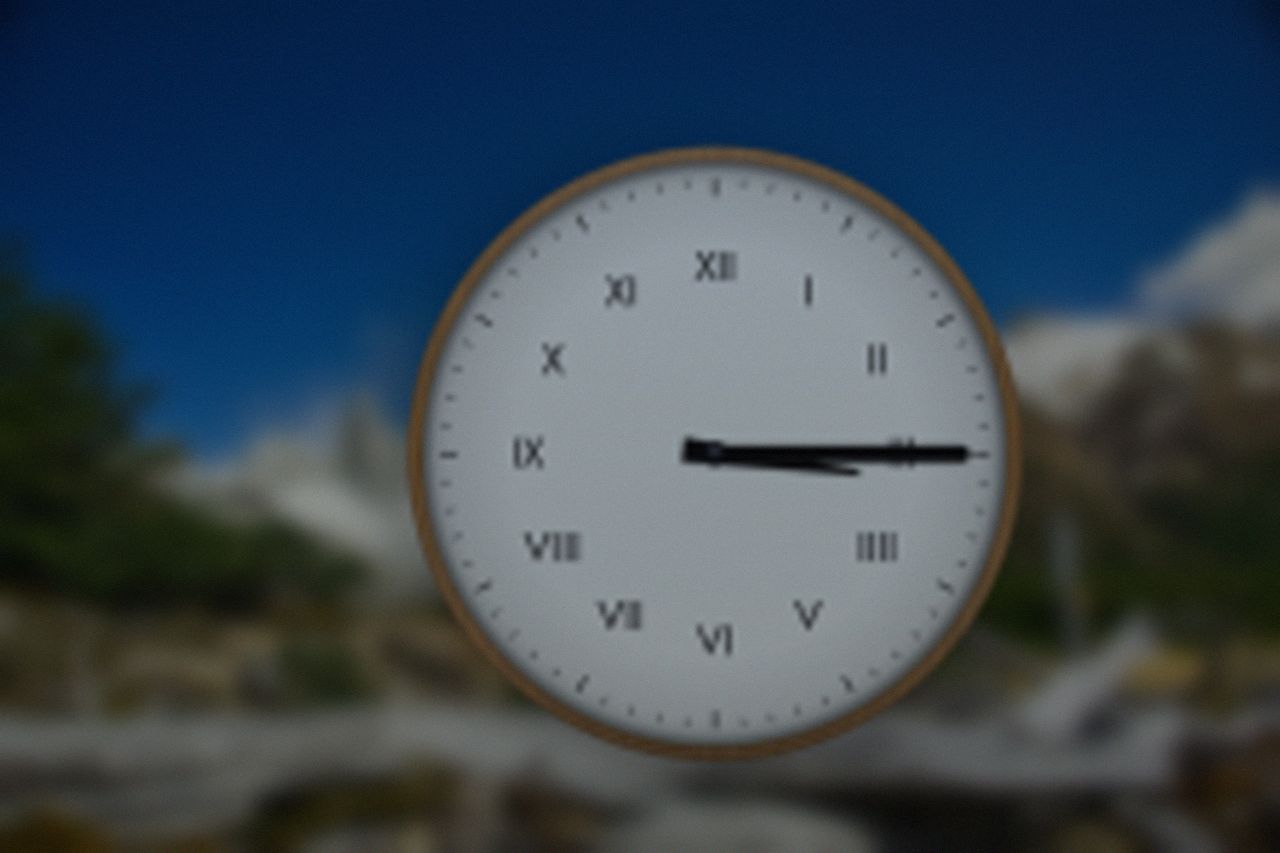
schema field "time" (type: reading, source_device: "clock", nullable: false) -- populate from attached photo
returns 3:15
